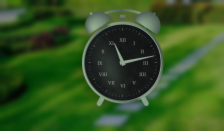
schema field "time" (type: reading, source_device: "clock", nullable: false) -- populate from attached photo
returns 11:13
